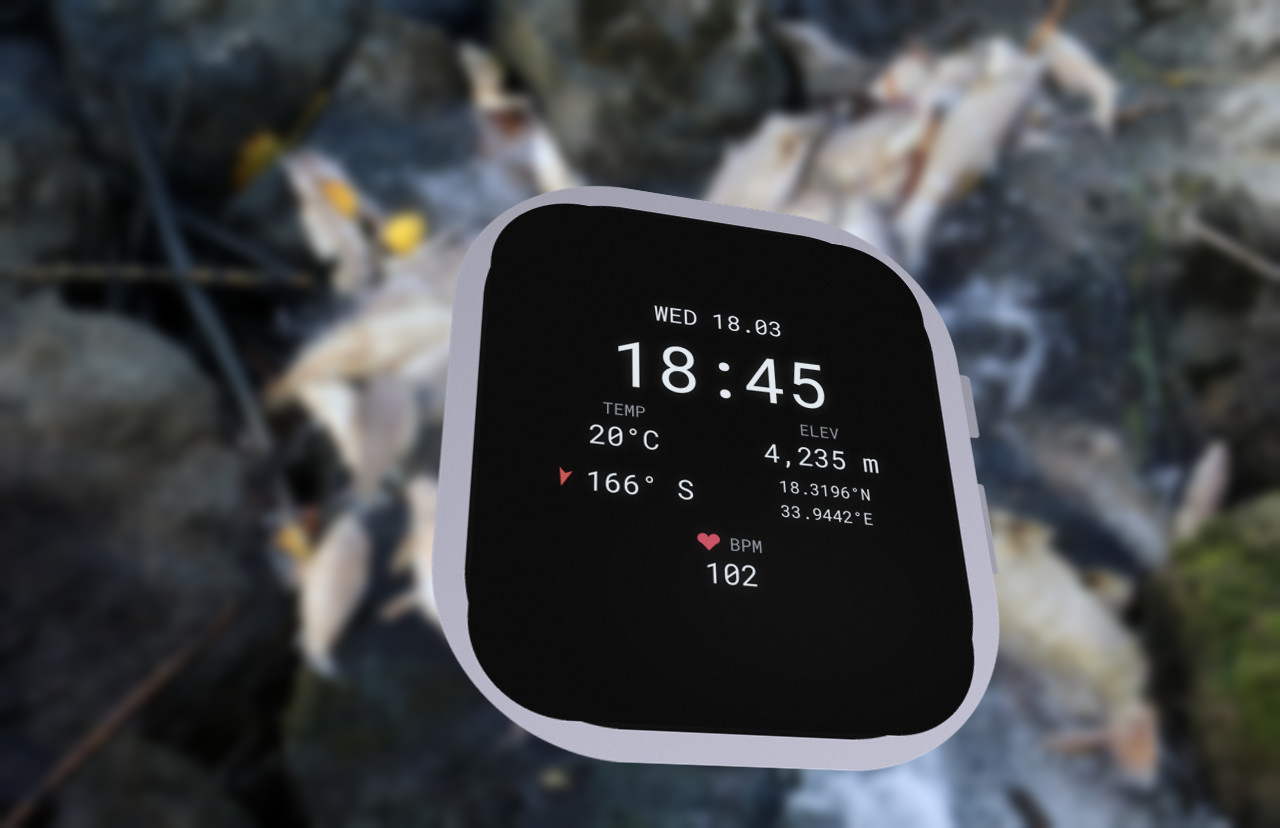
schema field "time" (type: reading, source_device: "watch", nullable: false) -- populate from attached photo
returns 18:45
